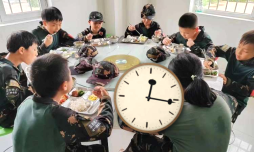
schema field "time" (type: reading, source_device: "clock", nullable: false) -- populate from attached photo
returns 12:16
